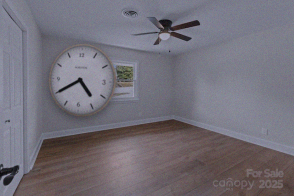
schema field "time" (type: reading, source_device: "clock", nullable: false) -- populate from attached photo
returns 4:40
